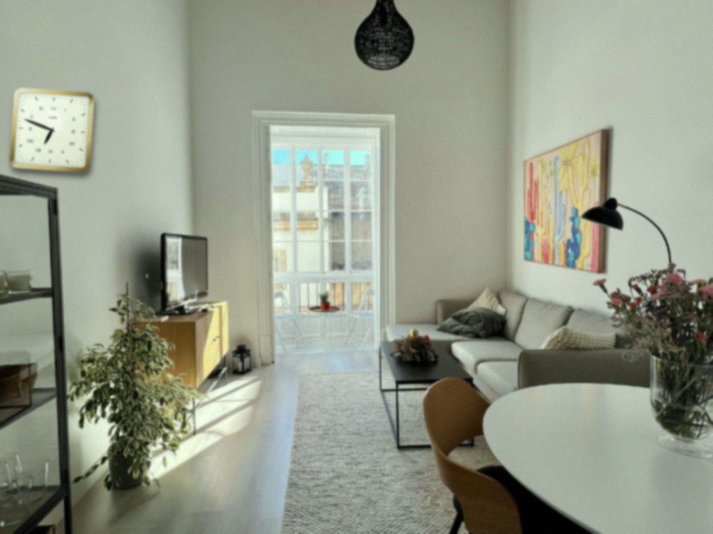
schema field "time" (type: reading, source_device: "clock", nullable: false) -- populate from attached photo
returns 6:48
